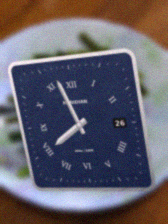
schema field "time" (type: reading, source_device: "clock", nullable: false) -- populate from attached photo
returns 7:57
